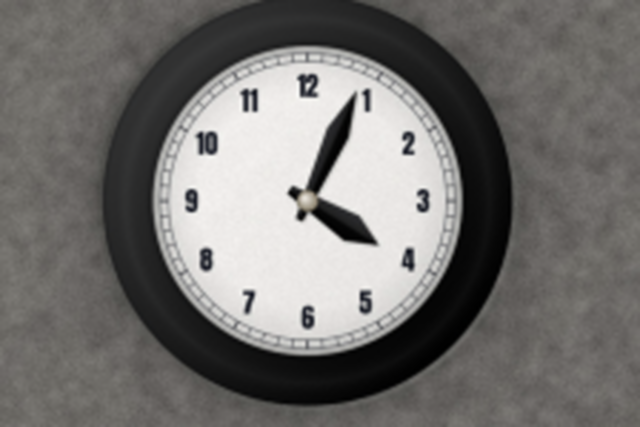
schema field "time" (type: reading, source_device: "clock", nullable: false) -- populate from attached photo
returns 4:04
